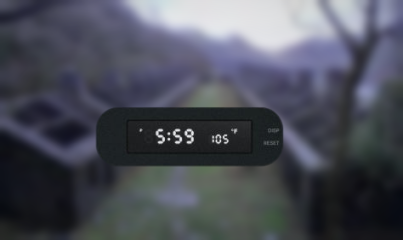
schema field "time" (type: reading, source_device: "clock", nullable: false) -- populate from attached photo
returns 5:59
